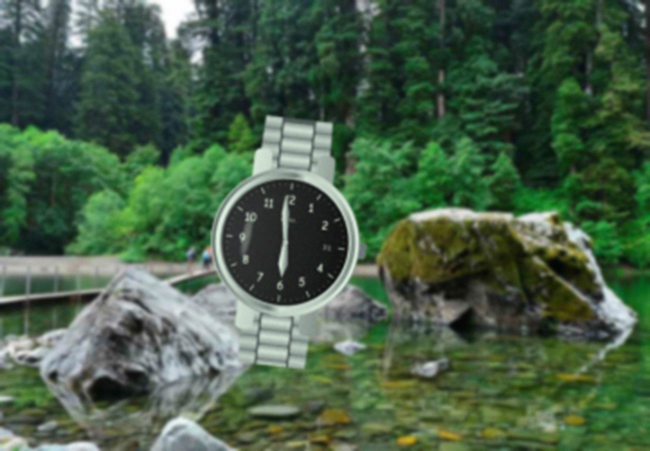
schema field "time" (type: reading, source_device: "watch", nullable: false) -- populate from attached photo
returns 5:59
